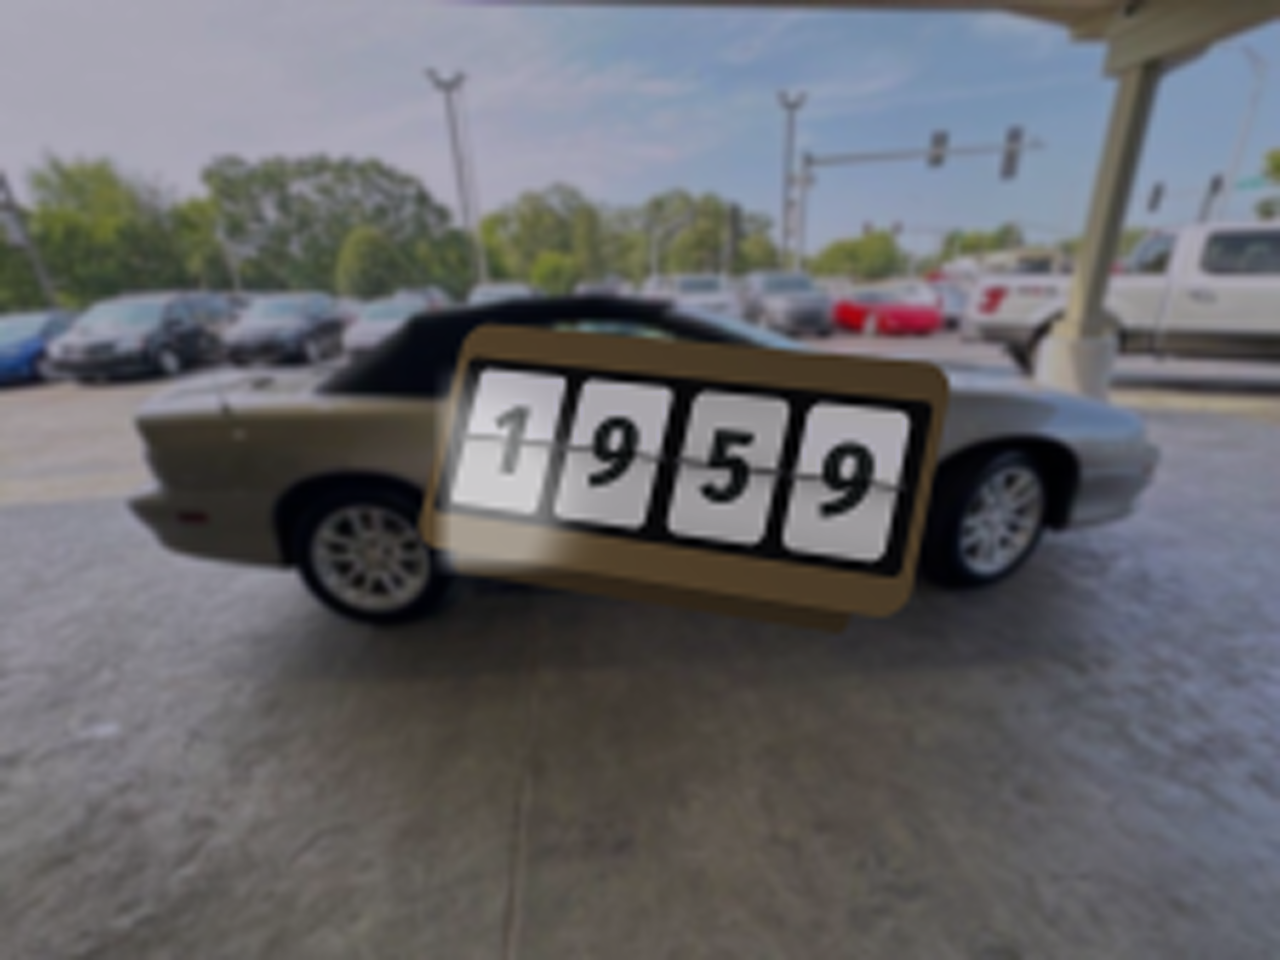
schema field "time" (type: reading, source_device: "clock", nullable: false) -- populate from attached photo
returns 19:59
